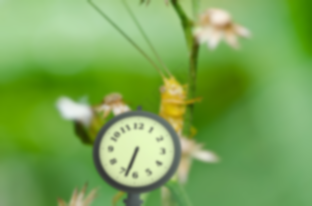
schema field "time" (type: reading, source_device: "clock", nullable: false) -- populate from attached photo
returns 6:33
